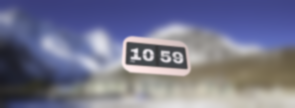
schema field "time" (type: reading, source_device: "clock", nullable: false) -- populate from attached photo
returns 10:59
